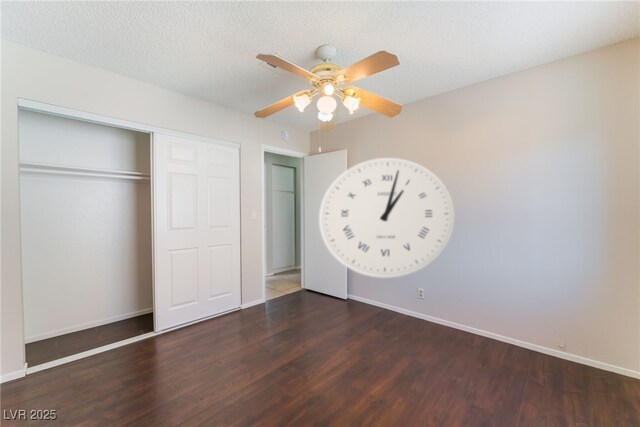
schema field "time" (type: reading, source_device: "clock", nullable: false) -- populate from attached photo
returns 1:02
